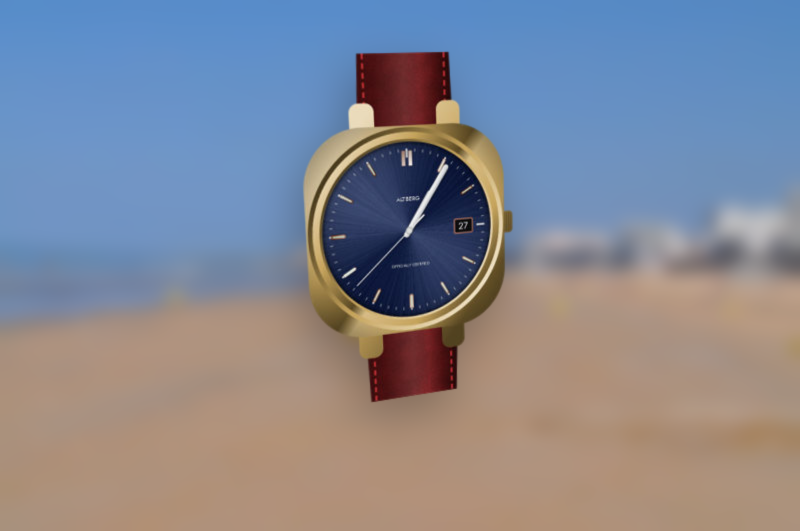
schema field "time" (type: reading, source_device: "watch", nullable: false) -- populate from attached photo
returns 1:05:38
